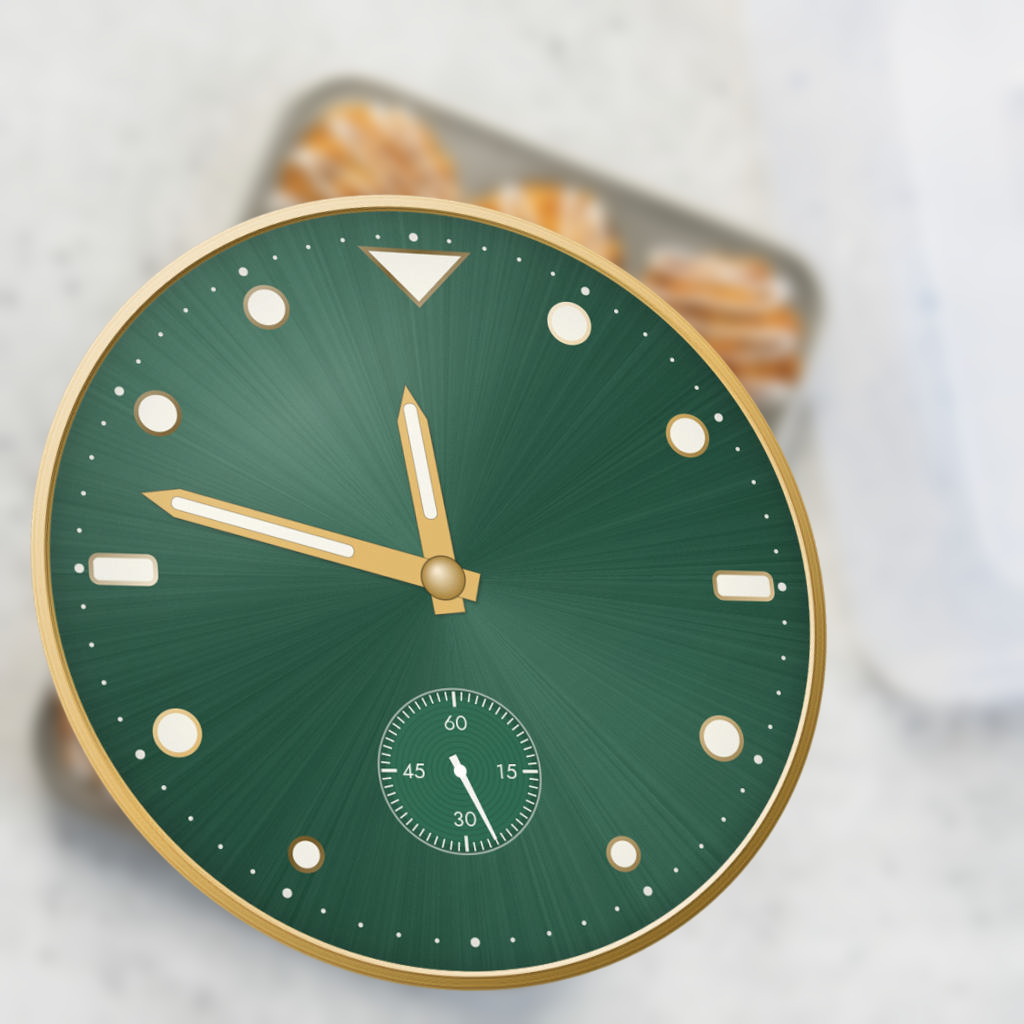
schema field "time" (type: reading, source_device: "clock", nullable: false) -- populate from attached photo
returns 11:47:26
